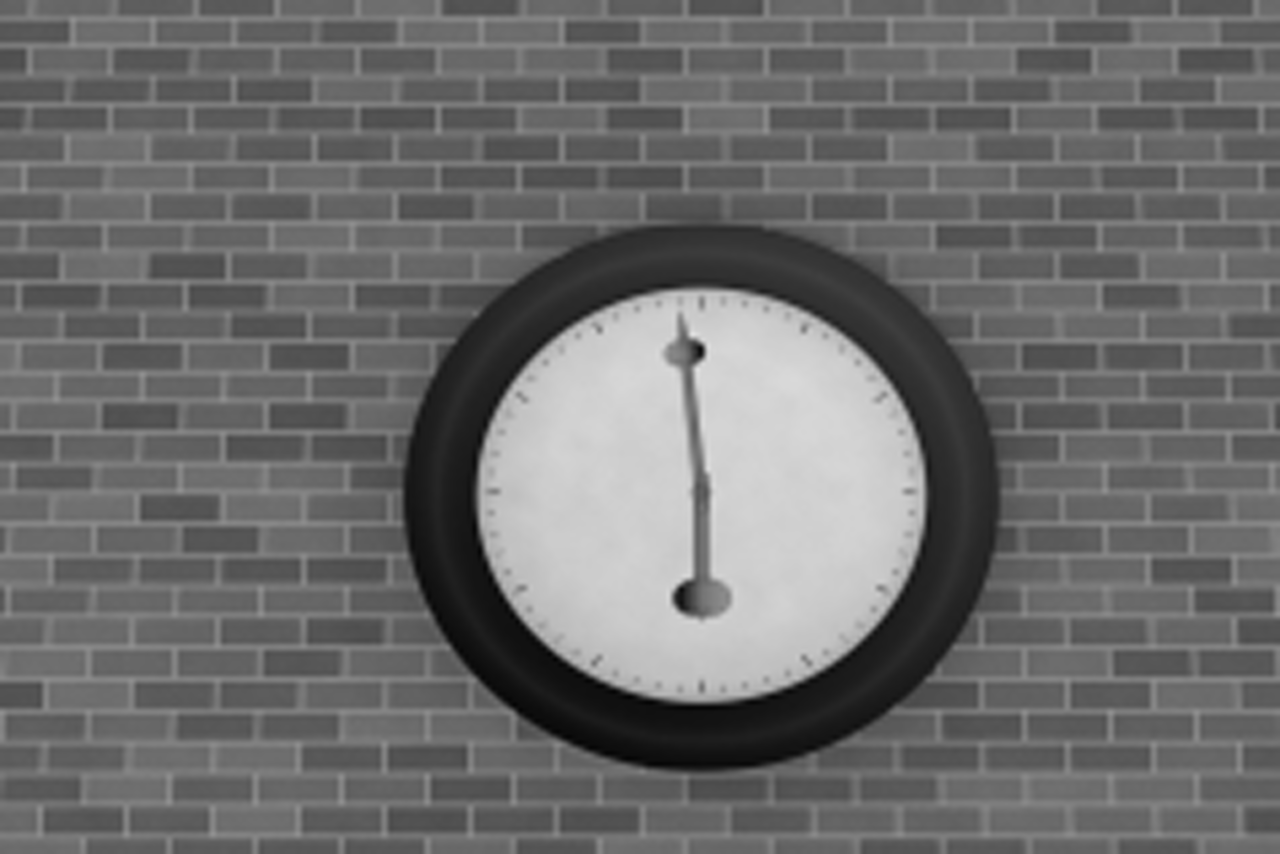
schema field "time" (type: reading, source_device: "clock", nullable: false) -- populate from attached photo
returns 5:59
